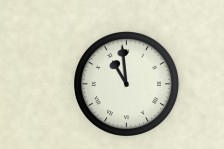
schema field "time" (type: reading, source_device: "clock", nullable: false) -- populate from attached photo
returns 10:59
